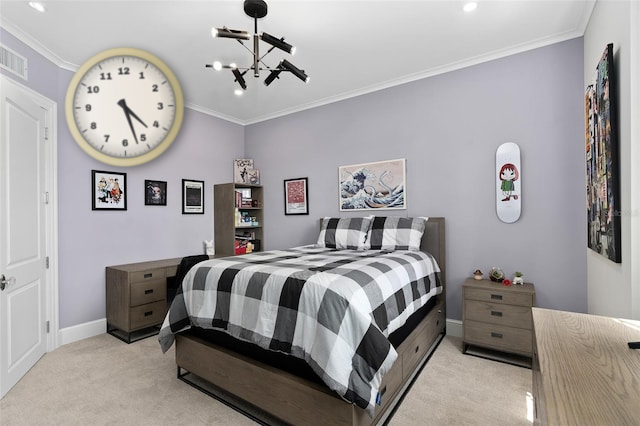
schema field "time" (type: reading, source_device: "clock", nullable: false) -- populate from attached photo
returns 4:27
